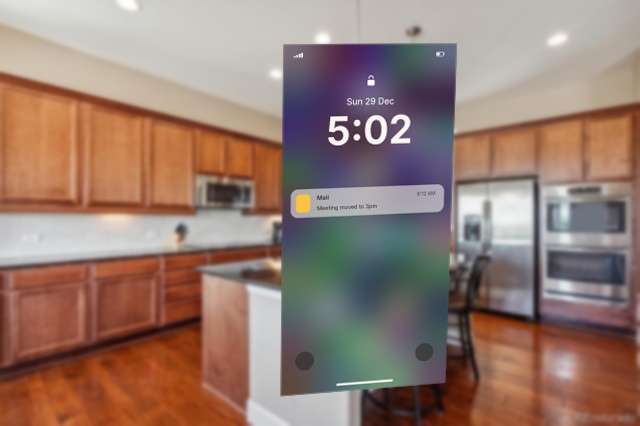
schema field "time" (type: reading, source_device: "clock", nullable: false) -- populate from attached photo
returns 5:02
